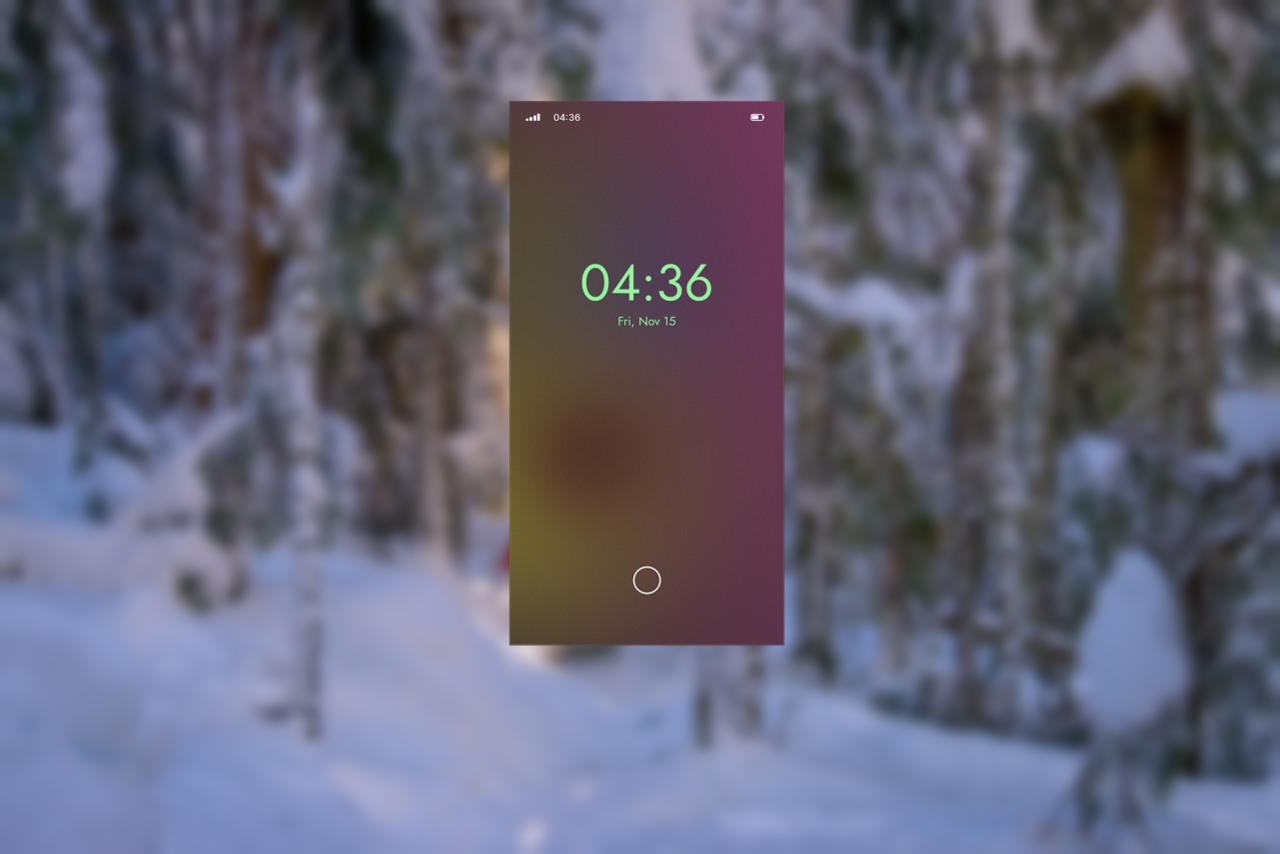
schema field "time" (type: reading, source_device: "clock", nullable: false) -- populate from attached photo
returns 4:36
